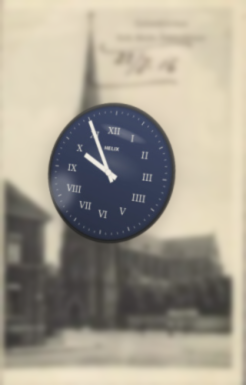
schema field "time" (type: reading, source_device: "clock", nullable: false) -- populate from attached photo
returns 9:55
